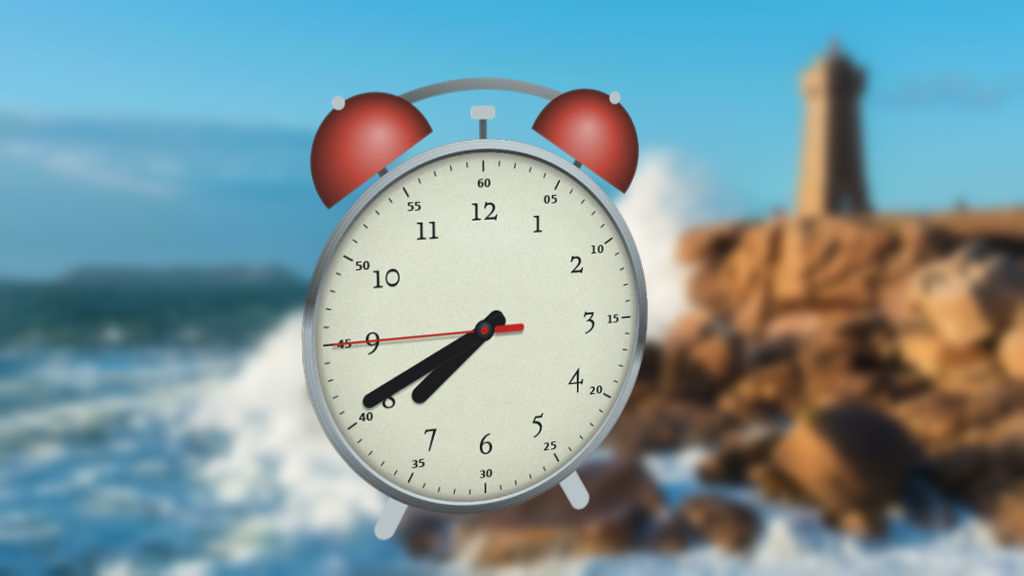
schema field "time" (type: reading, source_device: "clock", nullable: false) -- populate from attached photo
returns 7:40:45
